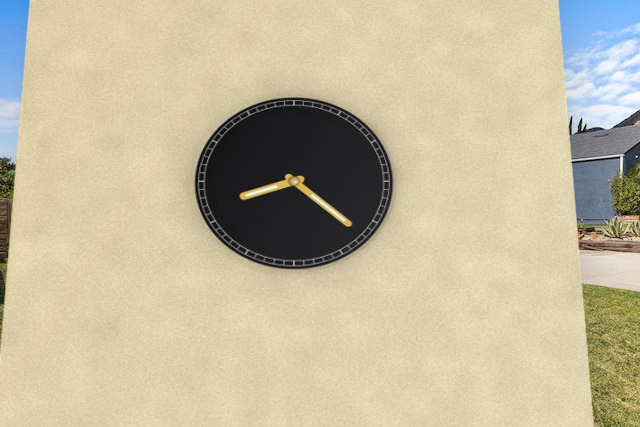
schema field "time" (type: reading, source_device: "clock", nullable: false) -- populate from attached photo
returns 8:22
